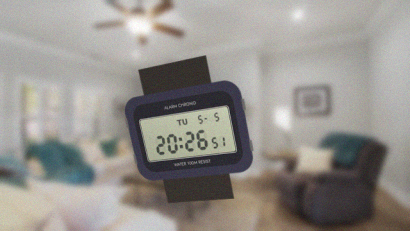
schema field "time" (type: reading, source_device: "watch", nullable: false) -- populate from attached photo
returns 20:26:51
